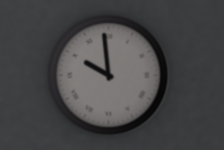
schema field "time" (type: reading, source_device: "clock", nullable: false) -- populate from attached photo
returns 9:59
